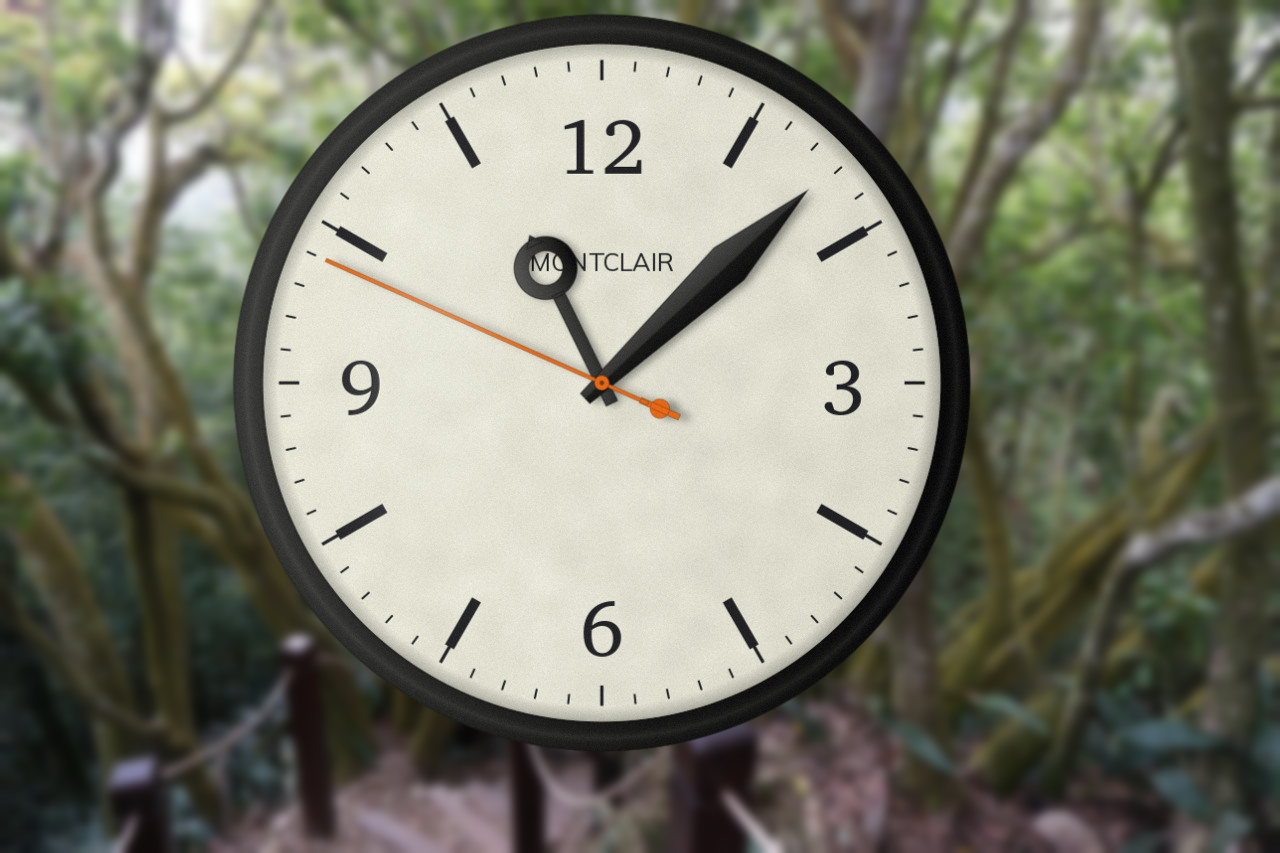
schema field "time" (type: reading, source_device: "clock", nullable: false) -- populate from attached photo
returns 11:07:49
